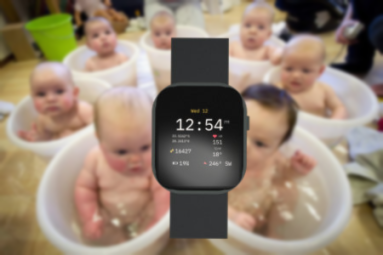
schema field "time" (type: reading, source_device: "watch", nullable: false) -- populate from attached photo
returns 12:54
